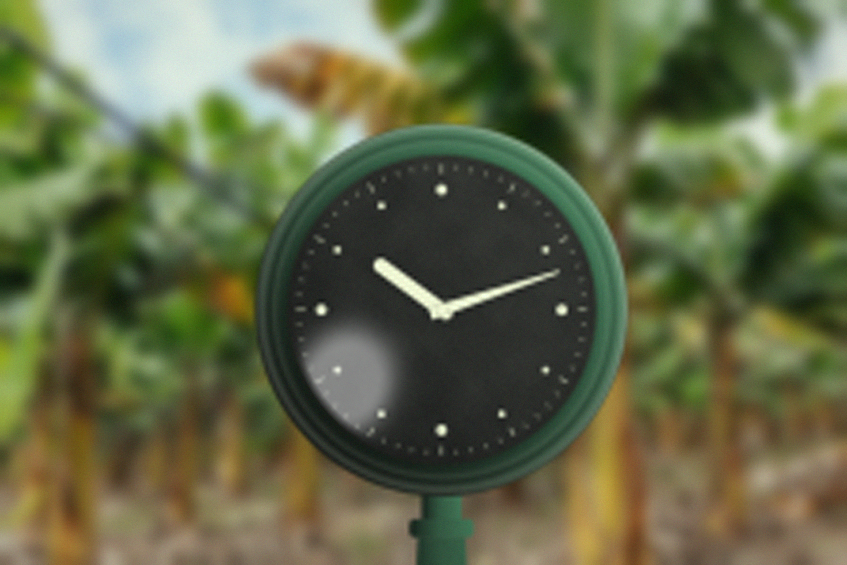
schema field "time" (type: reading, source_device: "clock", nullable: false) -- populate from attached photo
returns 10:12
